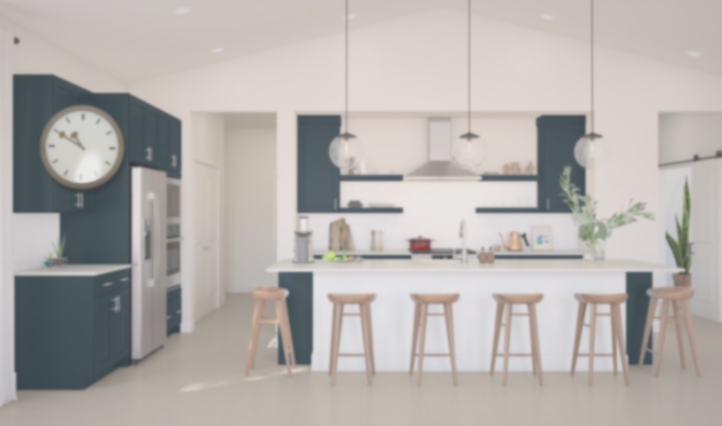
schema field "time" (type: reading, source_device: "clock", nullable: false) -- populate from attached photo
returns 10:50
